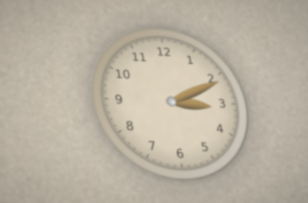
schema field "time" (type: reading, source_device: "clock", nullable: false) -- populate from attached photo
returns 3:11
